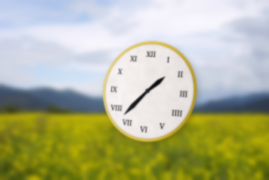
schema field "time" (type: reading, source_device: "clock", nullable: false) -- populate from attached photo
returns 1:37
